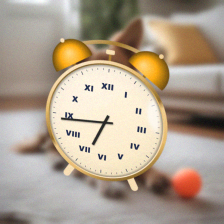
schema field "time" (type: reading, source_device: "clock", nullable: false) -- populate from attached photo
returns 6:44
